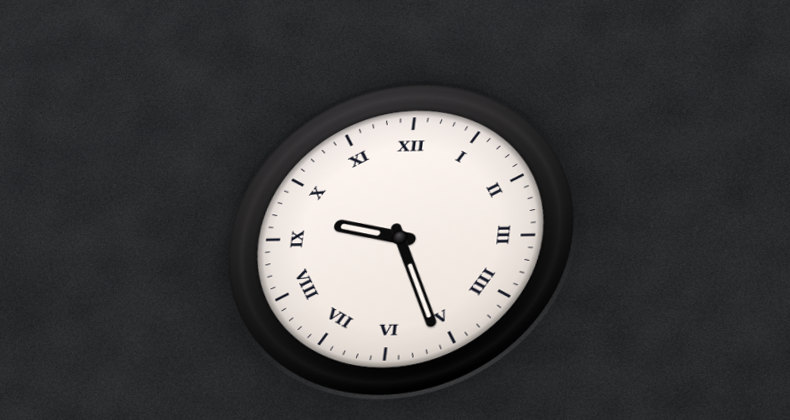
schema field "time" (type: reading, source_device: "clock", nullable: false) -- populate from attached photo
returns 9:26
